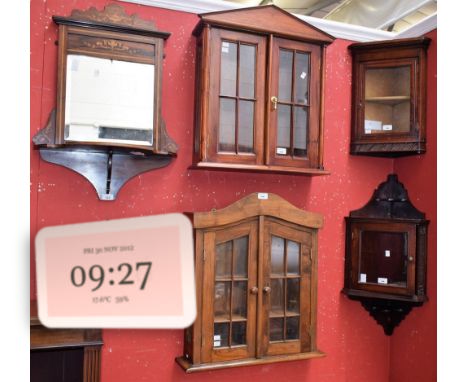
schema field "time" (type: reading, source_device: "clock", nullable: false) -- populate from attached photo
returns 9:27
